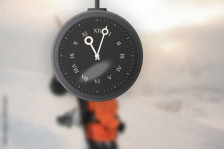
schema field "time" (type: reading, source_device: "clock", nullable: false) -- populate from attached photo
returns 11:03
